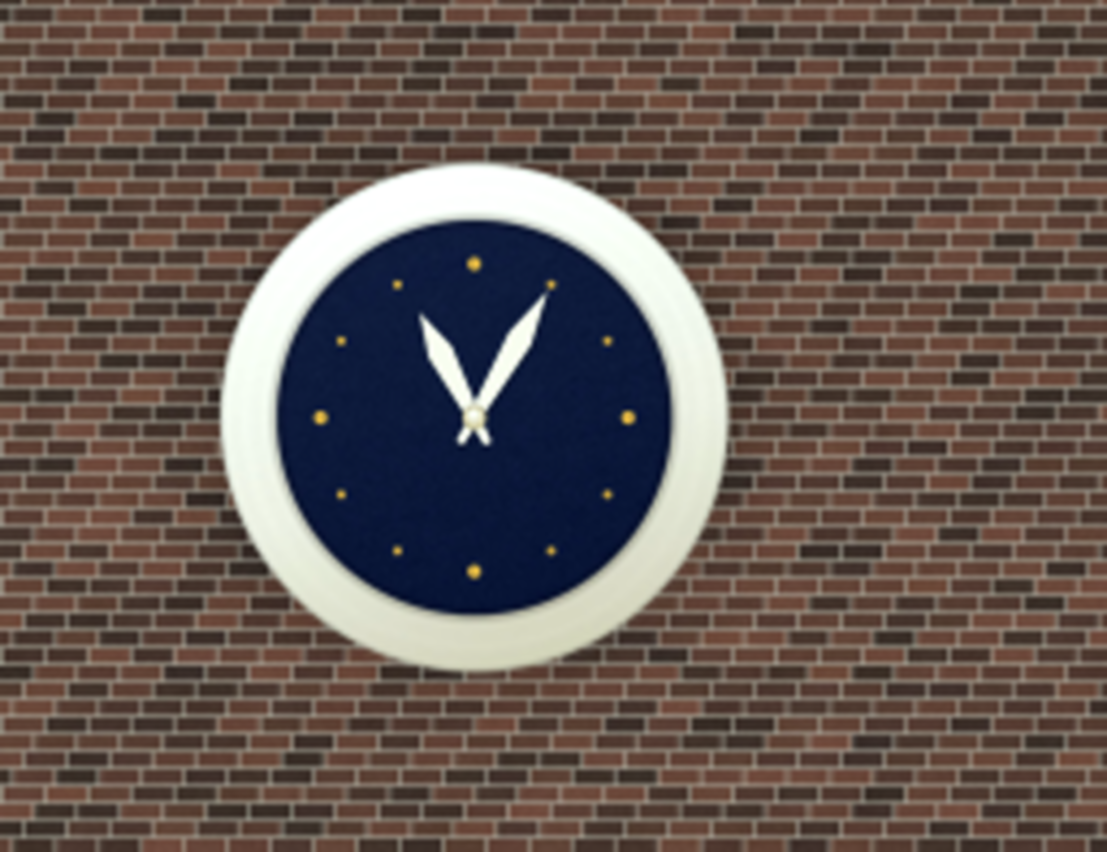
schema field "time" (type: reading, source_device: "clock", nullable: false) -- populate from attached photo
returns 11:05
